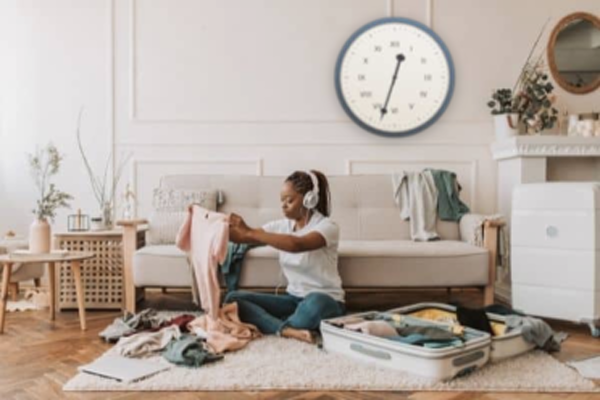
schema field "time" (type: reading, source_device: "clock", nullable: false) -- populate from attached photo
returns 12:33
